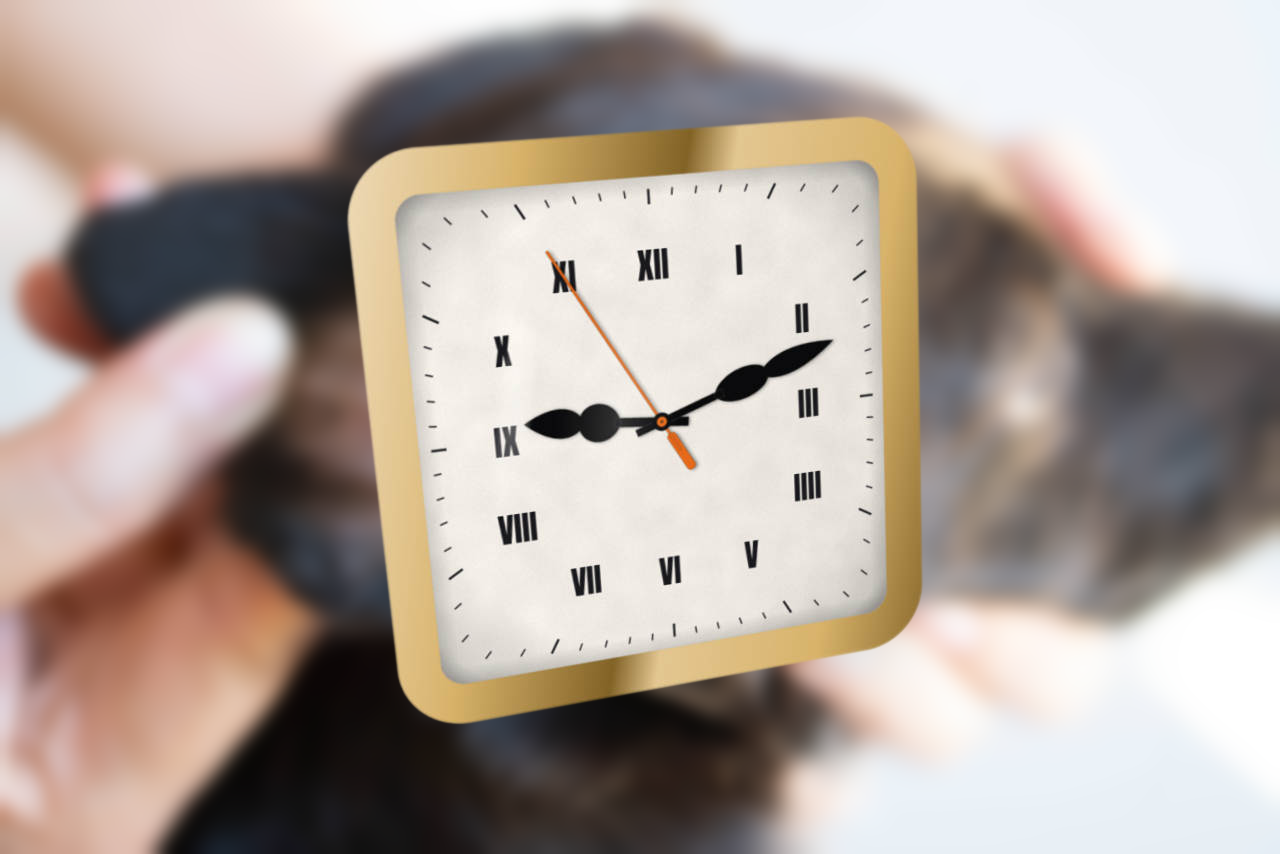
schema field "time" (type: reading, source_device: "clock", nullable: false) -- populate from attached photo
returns 9:11:55
